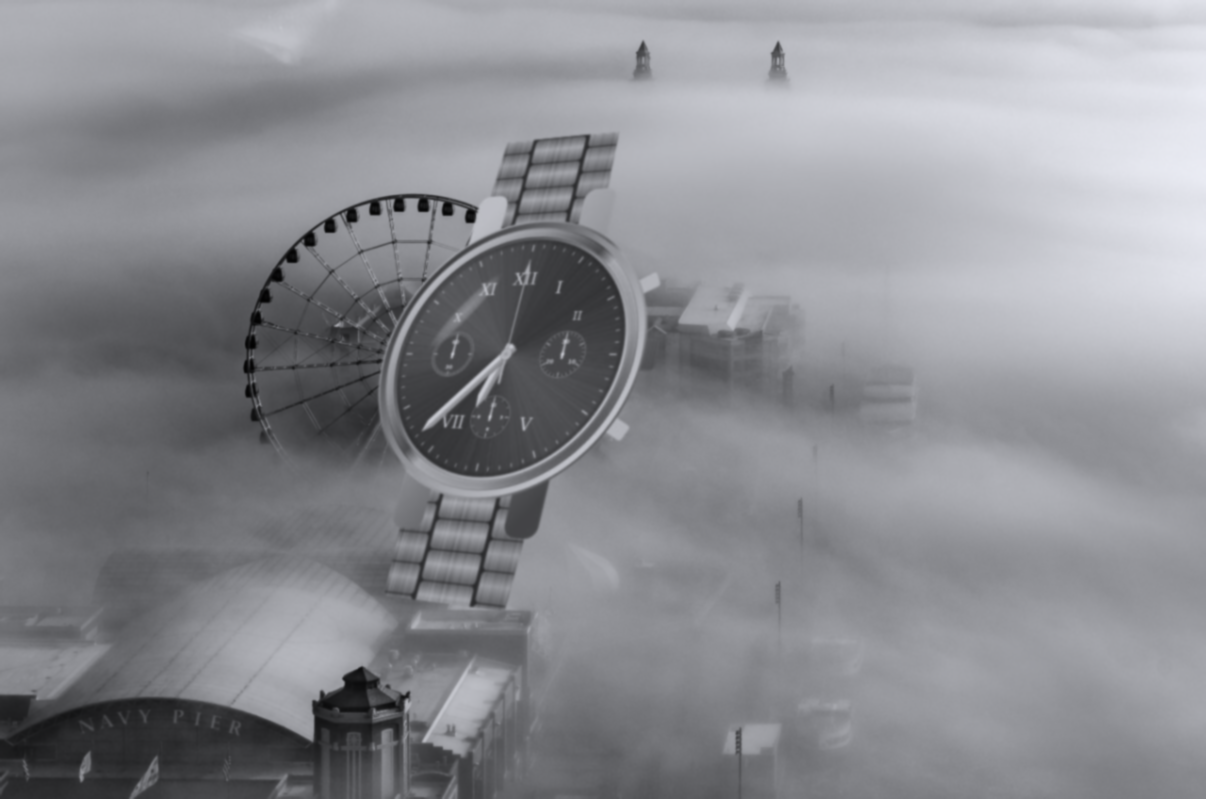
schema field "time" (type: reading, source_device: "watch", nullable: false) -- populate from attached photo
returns 6:37
